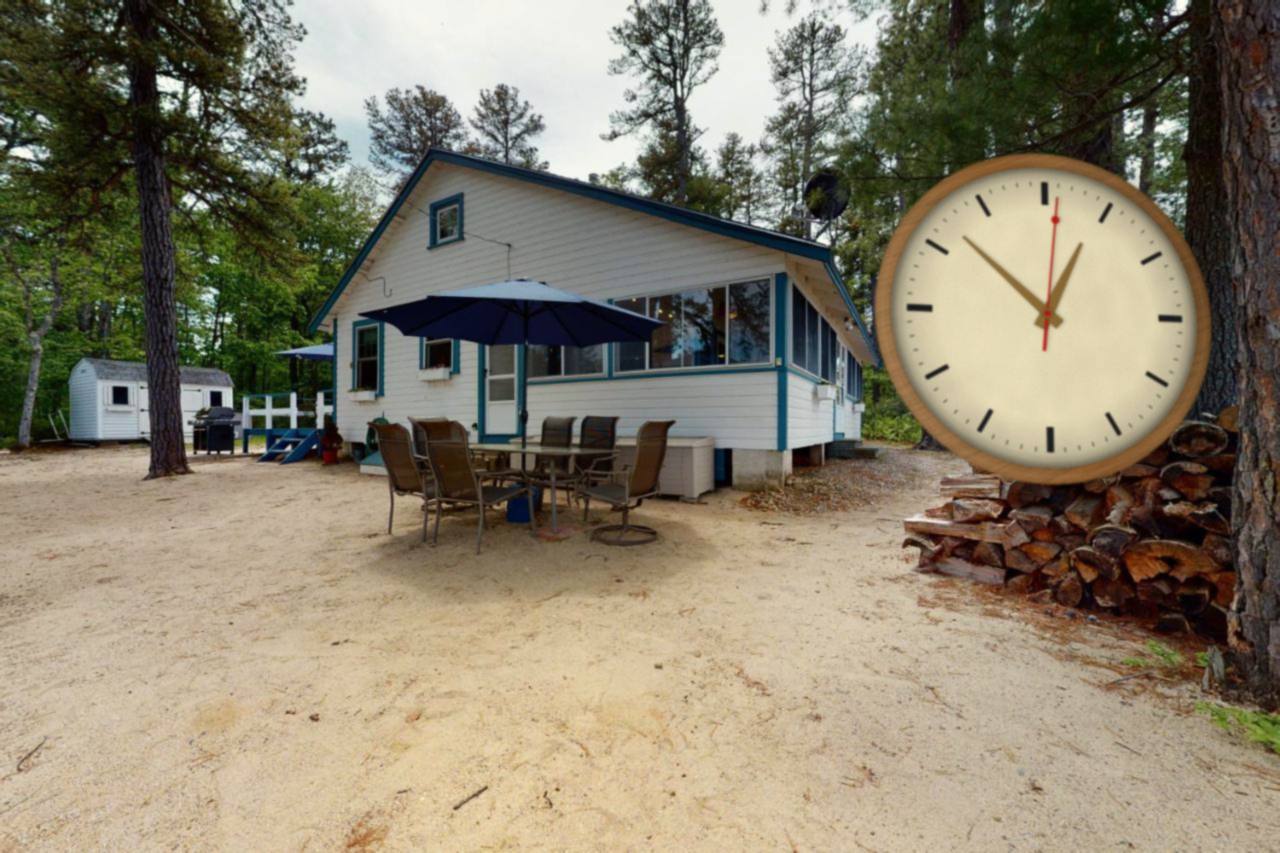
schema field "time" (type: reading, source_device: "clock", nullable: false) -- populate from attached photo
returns 12:52:01
